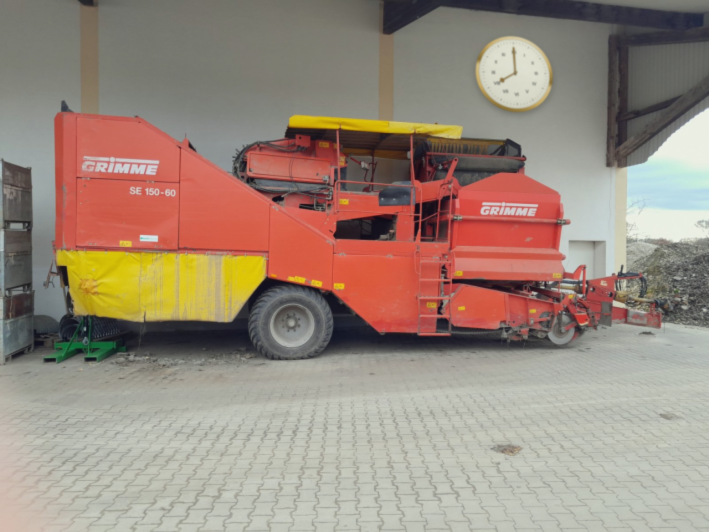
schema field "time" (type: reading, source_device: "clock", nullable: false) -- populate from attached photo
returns 8:00
